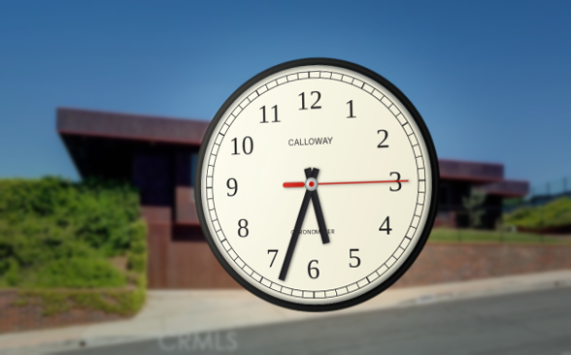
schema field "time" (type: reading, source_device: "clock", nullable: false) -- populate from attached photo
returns 5:33:15
